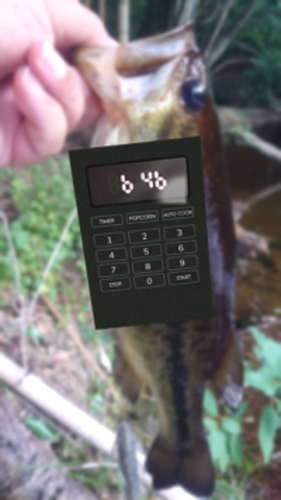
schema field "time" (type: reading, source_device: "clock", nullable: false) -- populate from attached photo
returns 6:46
